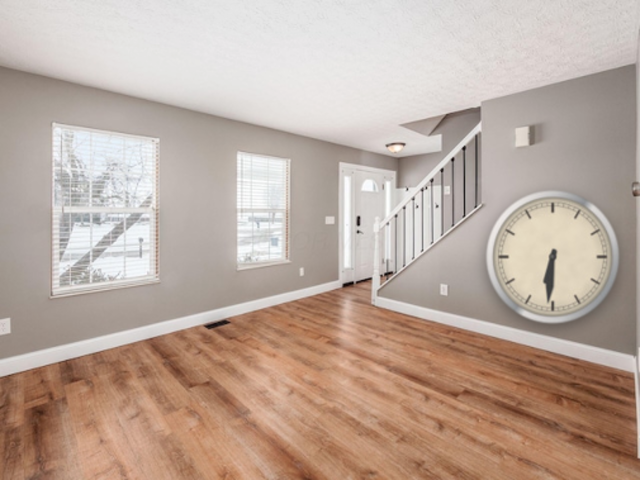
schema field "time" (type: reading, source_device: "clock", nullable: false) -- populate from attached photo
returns 6:31
